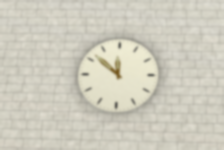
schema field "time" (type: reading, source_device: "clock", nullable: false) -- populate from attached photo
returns 11:52
